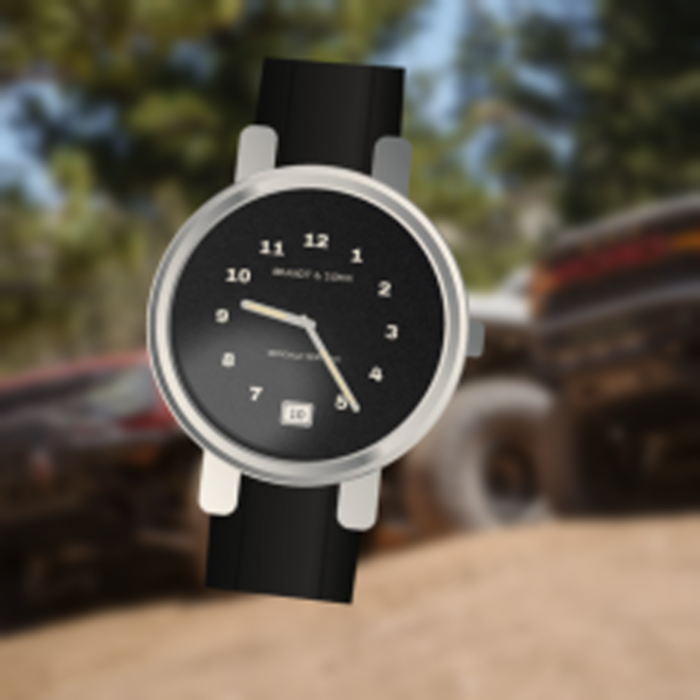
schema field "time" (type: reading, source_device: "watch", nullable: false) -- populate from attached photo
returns 9:24
